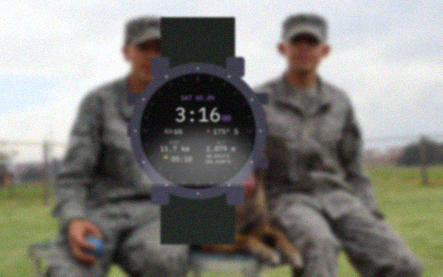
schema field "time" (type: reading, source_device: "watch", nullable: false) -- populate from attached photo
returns 3:16
